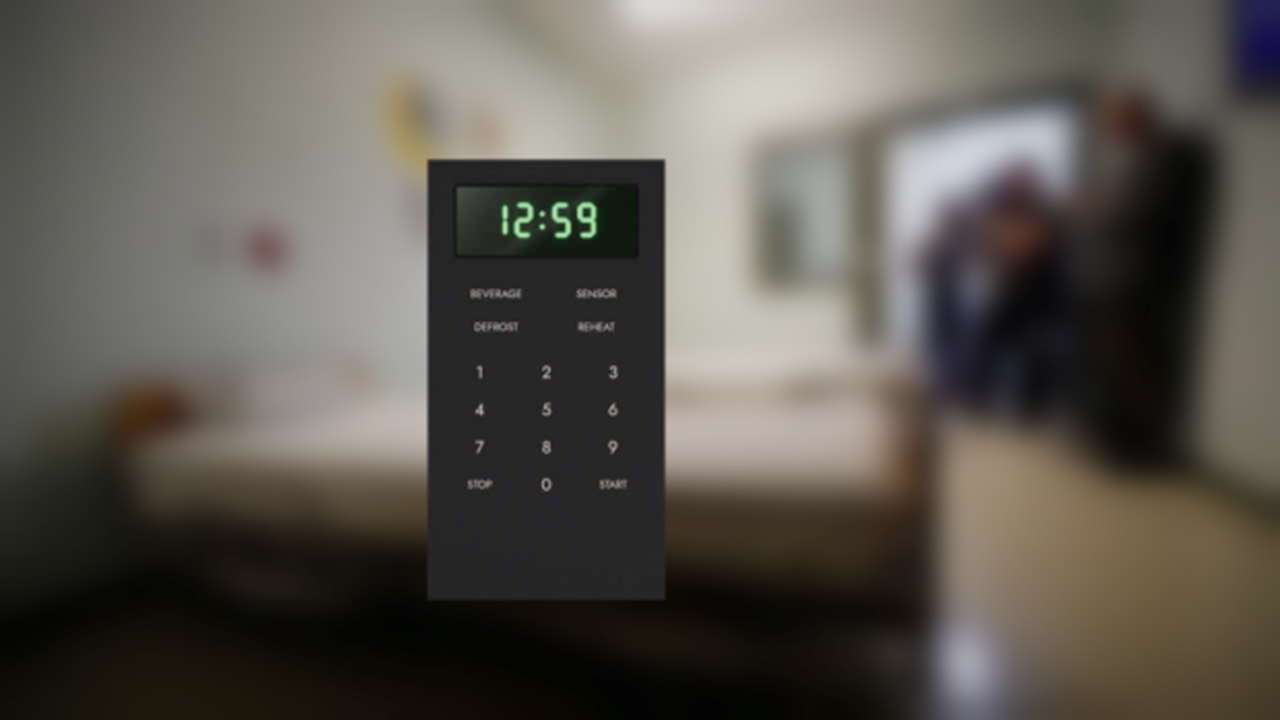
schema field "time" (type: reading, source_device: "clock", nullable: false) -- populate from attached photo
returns 12:59
